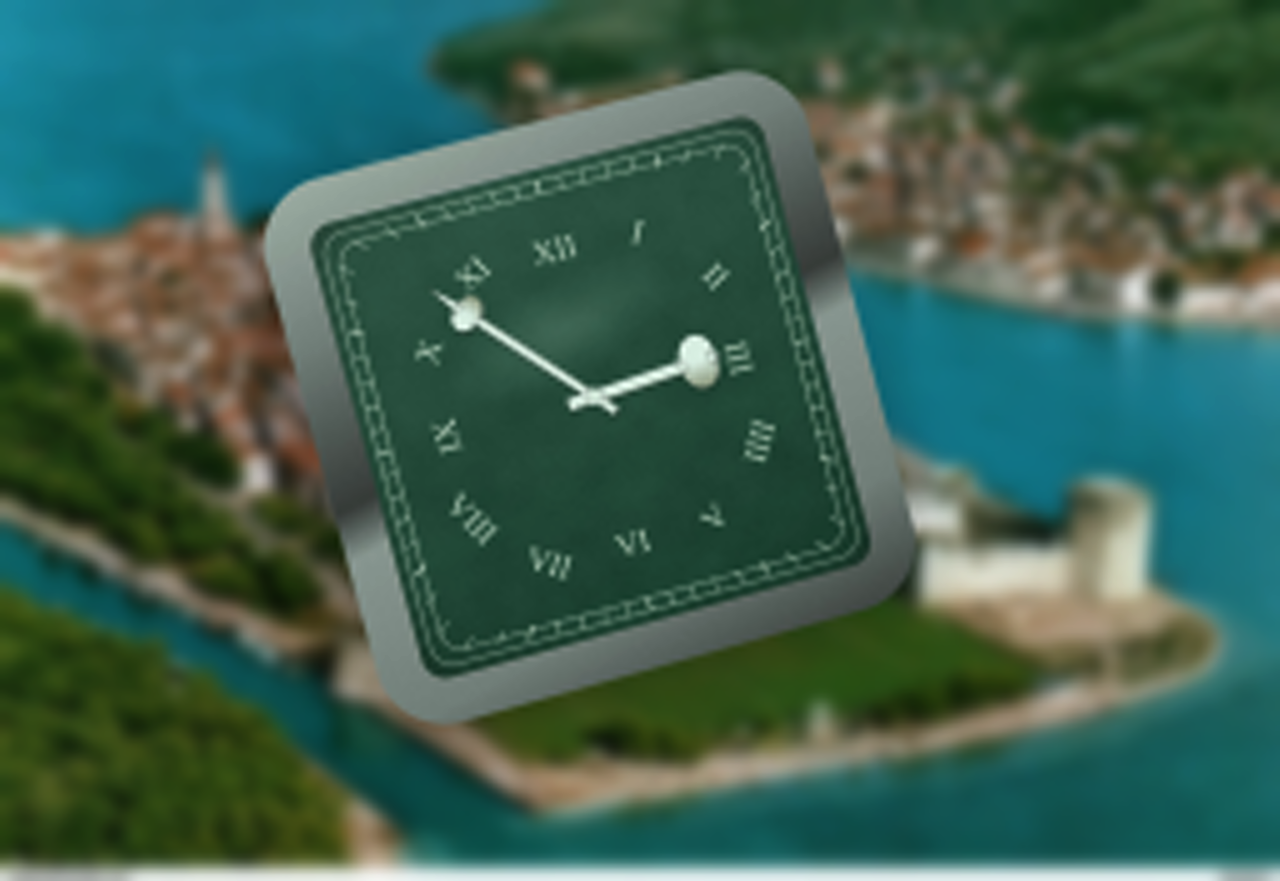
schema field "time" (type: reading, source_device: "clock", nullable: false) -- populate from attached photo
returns 2:53
